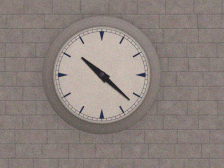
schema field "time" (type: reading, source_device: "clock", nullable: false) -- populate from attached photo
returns 10:22
